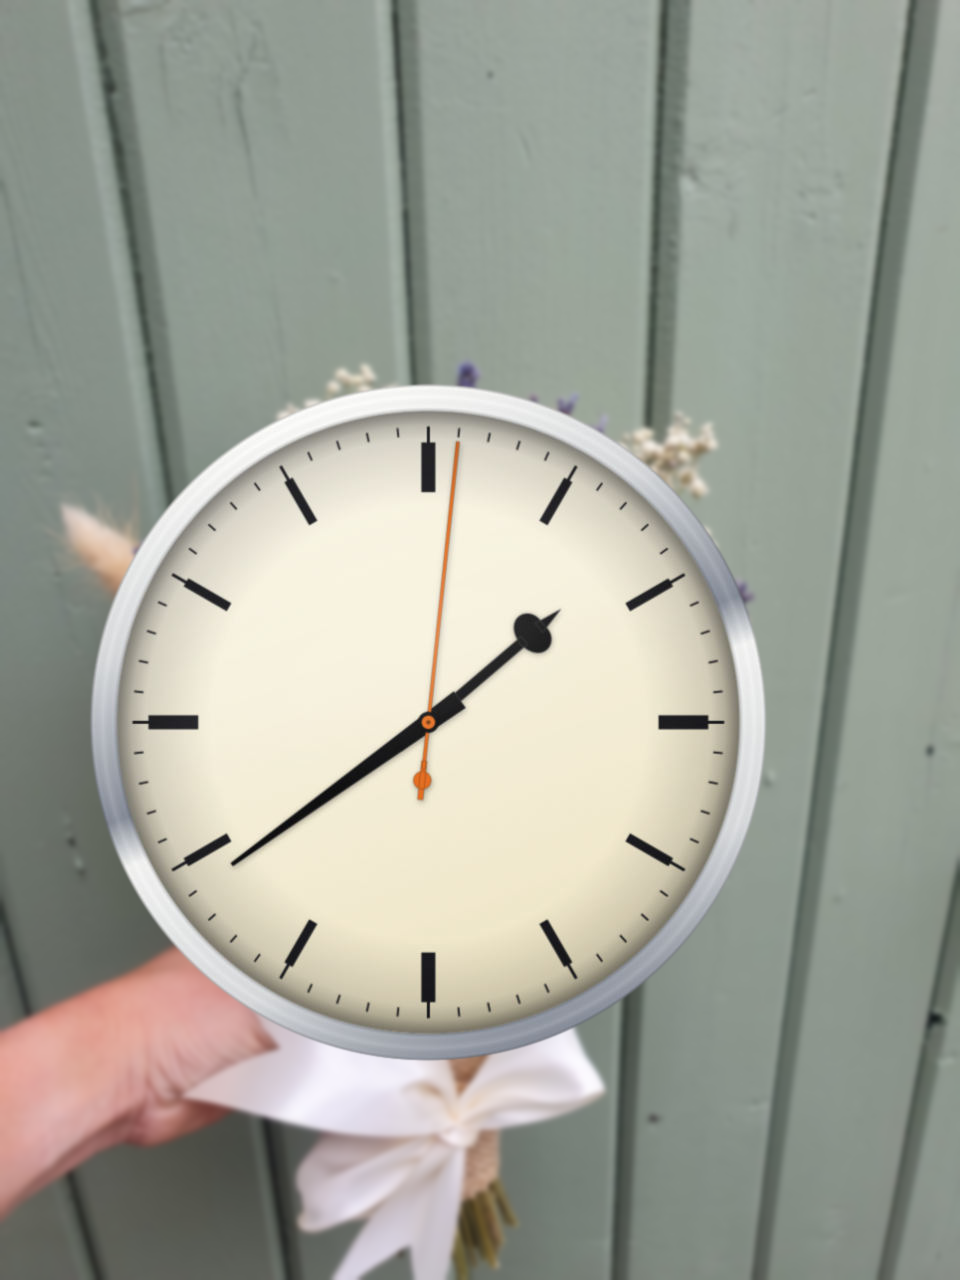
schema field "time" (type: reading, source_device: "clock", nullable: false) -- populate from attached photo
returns 1:39:01
